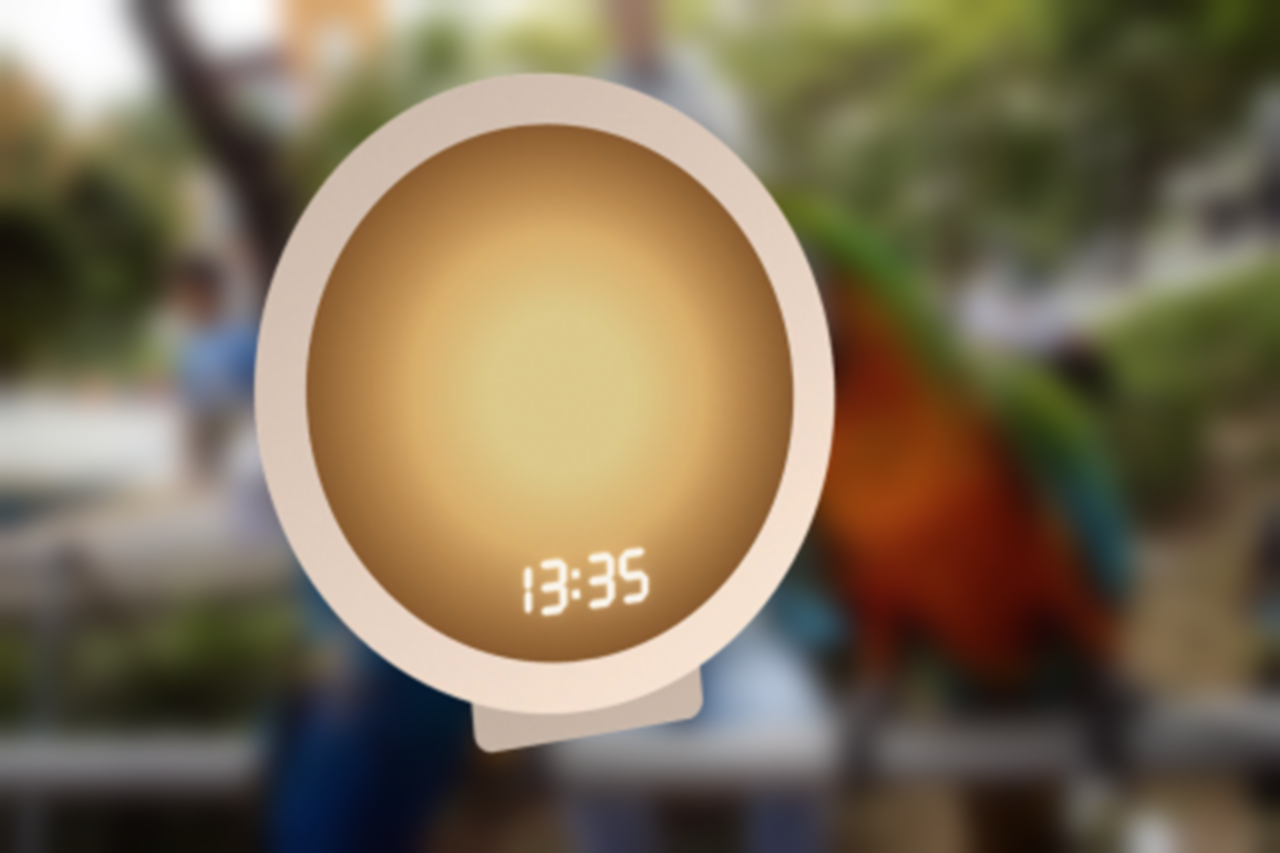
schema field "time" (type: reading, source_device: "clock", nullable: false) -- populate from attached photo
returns 13:35
